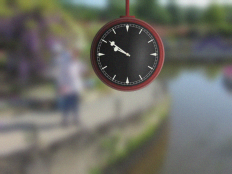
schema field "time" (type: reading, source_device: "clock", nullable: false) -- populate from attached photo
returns 9:51
